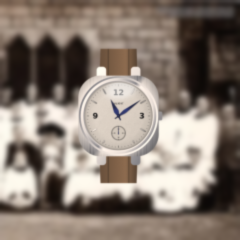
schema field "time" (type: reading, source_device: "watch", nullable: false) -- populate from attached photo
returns 11:09
